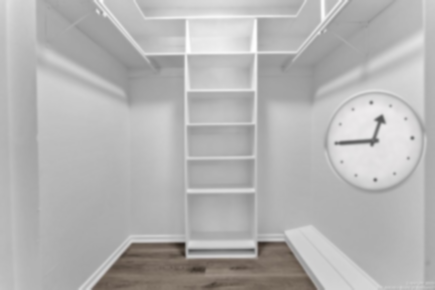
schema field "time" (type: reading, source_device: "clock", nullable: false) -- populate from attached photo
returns 12:45
